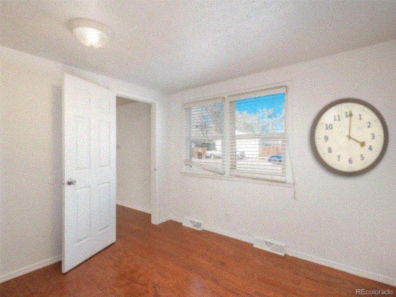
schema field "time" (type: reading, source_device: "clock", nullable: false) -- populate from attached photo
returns 4:01
